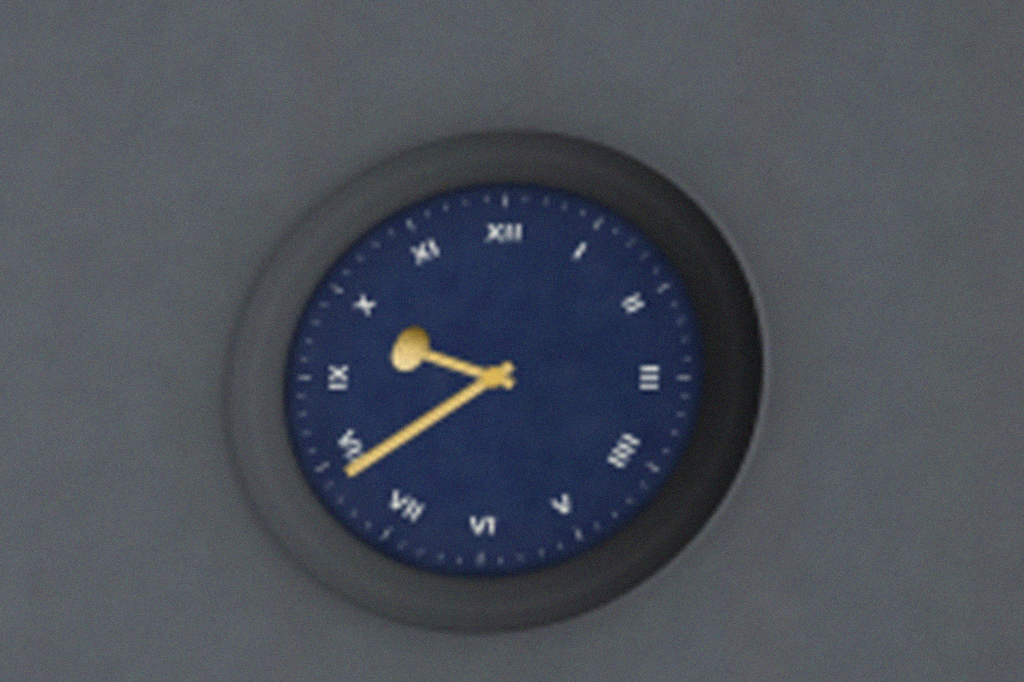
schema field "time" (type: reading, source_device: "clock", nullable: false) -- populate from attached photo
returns 9:39
